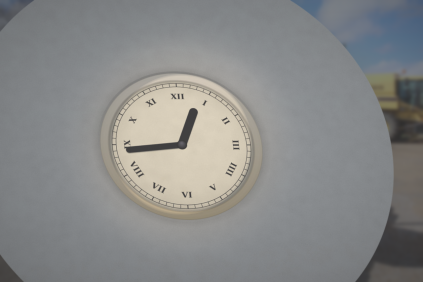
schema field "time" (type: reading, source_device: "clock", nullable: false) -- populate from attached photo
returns 12:44
